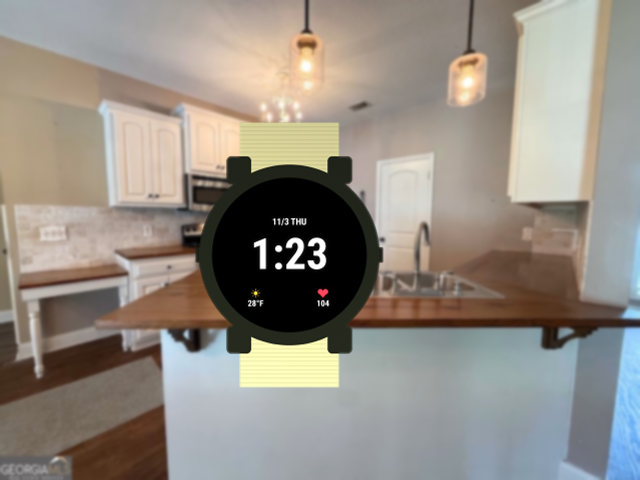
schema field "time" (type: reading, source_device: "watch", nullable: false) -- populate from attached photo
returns 1:23
